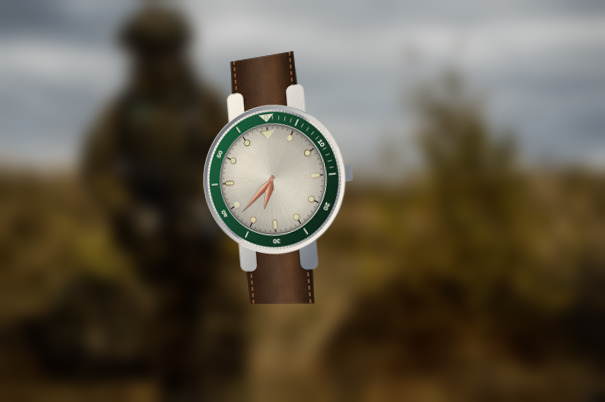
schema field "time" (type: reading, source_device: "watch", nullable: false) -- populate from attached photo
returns 6:38
